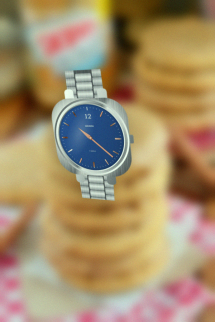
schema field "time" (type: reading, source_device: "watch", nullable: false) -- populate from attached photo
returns 10:22
